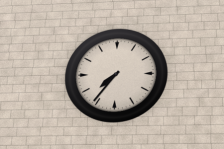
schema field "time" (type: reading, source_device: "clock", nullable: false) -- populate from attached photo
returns 7:36
